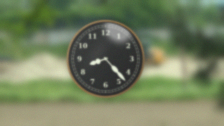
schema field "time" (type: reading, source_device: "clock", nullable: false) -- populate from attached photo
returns 8:23
